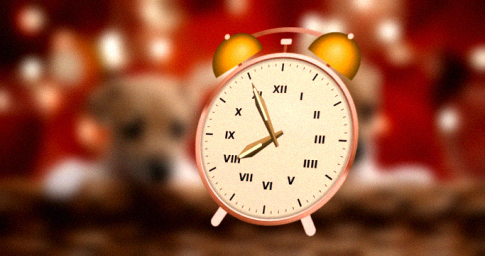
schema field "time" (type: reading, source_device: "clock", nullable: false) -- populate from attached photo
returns 7:55
